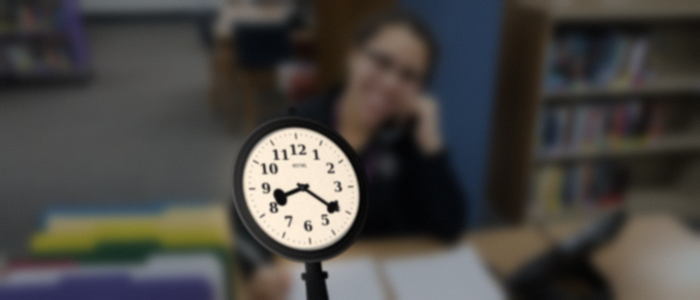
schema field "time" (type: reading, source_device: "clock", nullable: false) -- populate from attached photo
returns 8:21
